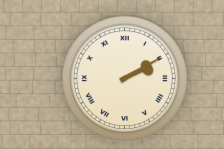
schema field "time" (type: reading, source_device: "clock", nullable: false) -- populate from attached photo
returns 2:10
